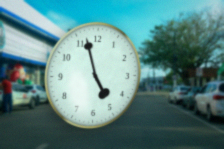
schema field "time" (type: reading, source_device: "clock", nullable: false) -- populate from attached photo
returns 4:57
